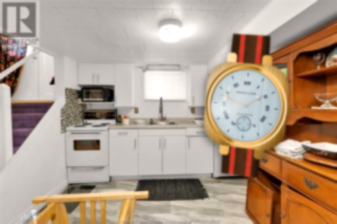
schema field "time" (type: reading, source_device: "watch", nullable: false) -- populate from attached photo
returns 1:48
